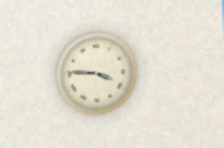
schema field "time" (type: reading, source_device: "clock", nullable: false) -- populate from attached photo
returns 3:46
